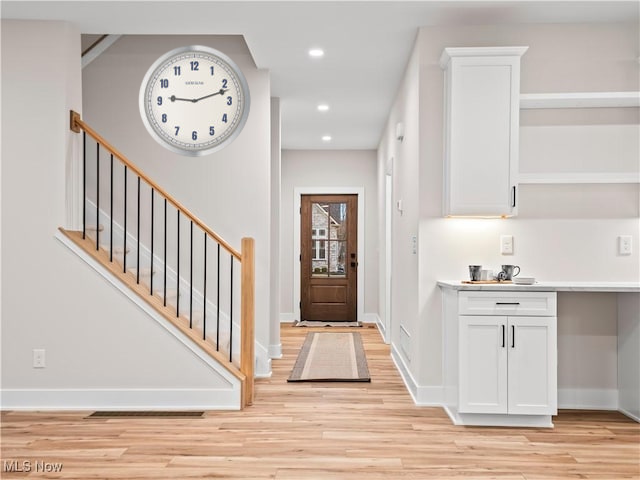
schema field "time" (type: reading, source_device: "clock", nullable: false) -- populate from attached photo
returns 9:12
